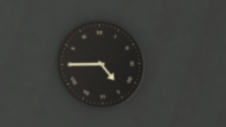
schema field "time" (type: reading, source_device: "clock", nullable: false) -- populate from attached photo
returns 4:45
